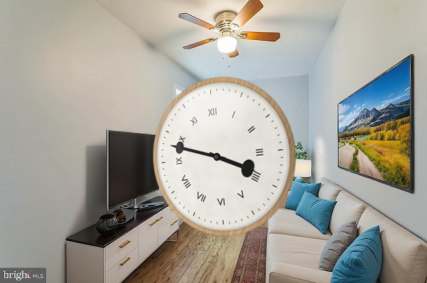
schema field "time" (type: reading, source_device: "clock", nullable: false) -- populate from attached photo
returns 3:48
